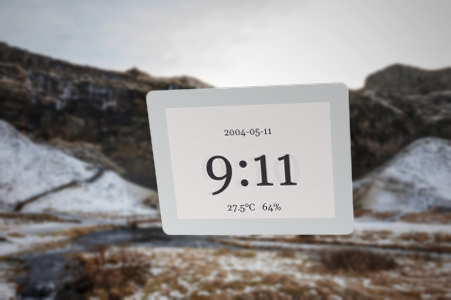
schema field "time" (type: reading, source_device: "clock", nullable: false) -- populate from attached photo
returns 9:11
